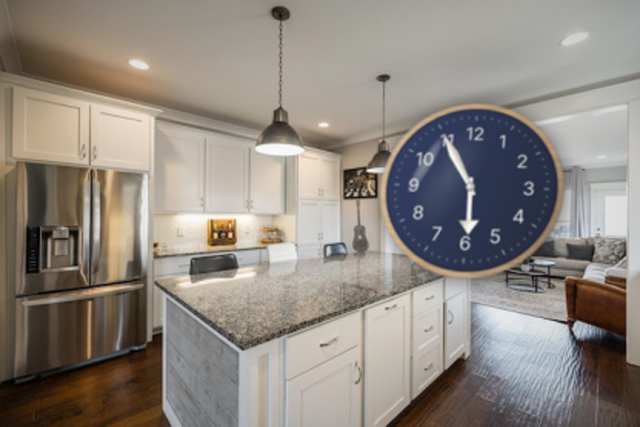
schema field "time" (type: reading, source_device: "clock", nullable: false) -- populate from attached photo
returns 5:55
